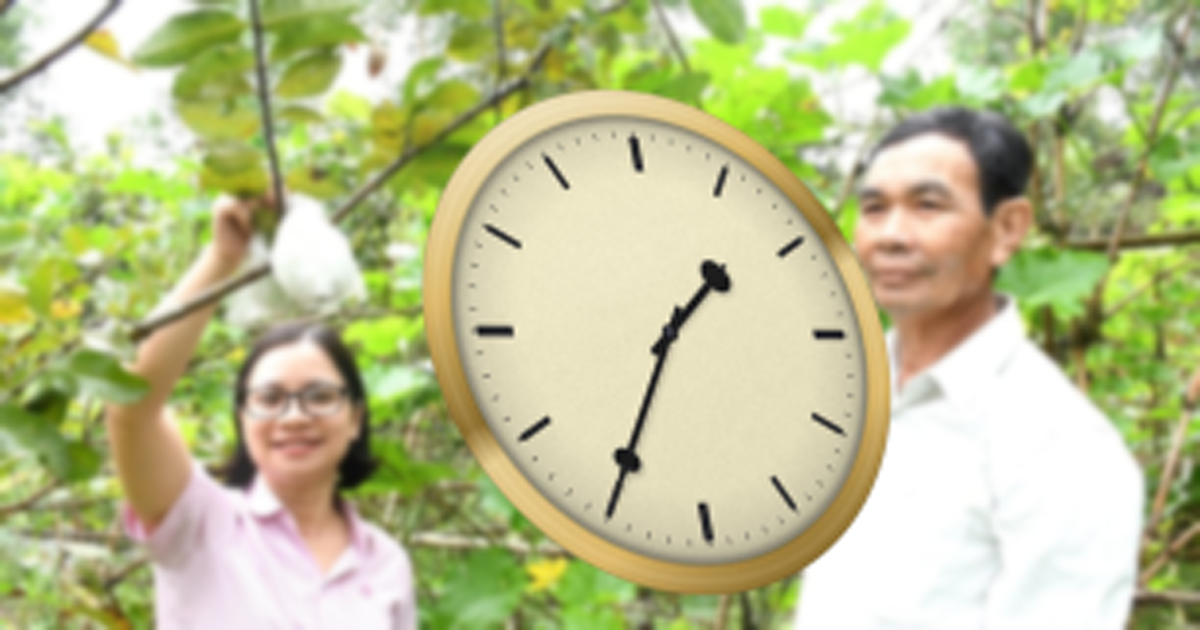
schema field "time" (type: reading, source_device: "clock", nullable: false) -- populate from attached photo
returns 1:35
